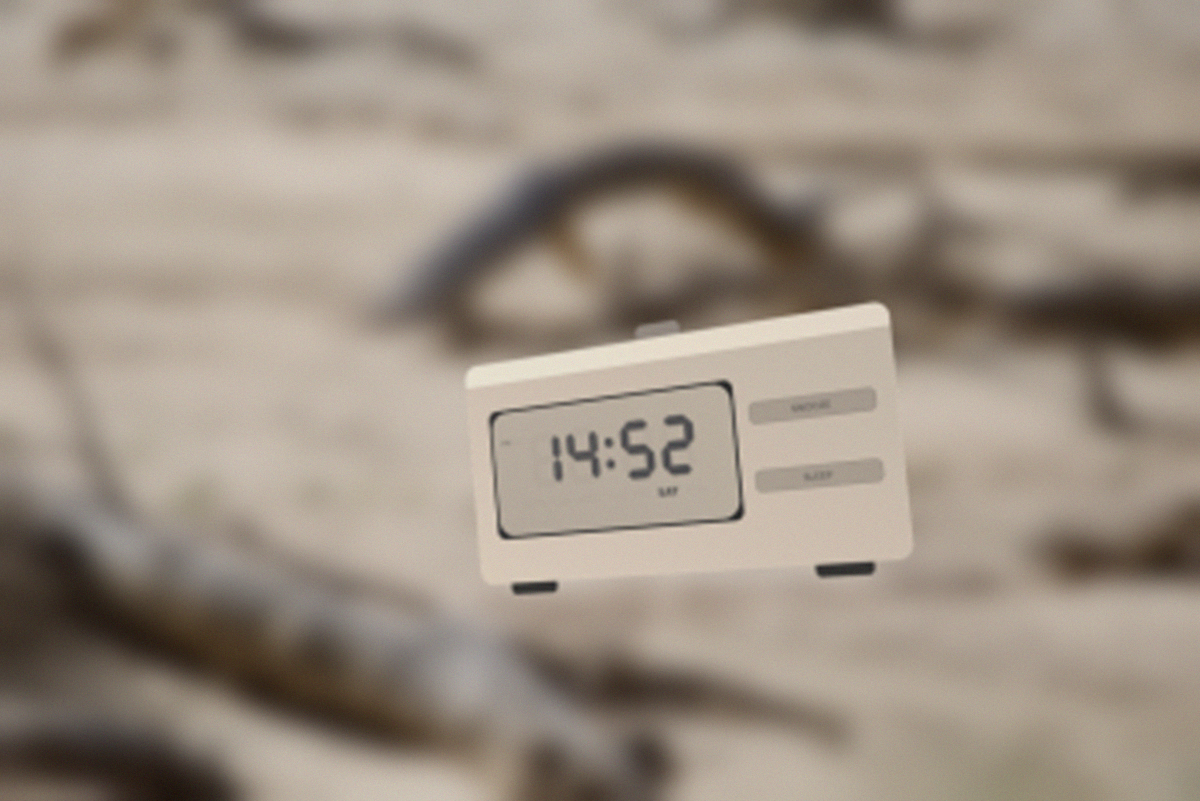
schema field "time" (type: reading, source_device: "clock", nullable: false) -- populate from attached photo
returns 14:52
